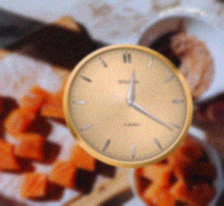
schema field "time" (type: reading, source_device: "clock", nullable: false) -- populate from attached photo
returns 12:21
